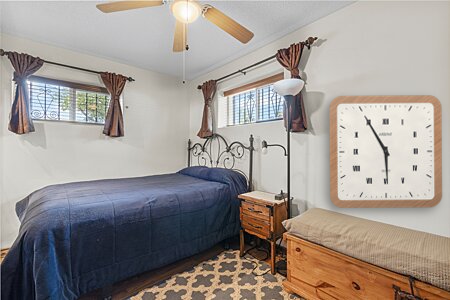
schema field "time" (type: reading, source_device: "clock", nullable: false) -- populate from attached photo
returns 5:55
